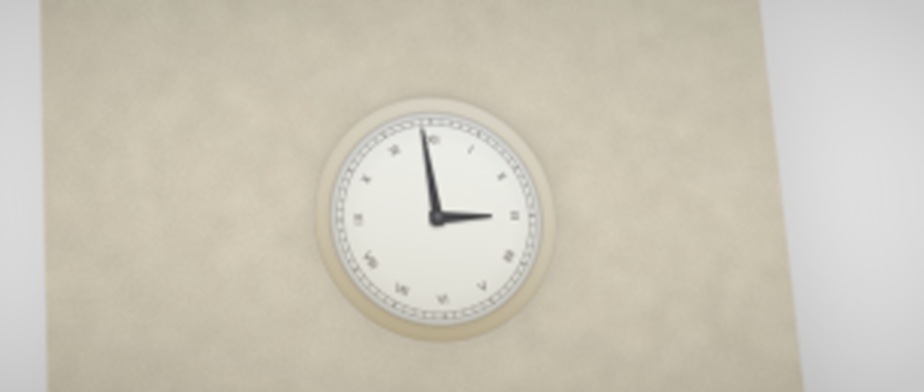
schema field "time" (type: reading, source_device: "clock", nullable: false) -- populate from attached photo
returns 2:59
